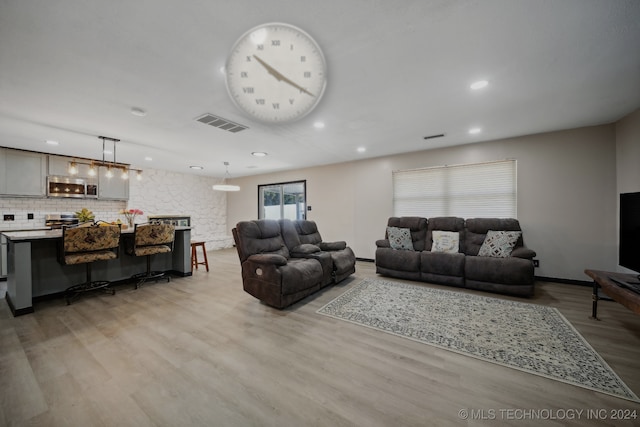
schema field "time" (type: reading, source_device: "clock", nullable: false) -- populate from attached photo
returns 10:20
